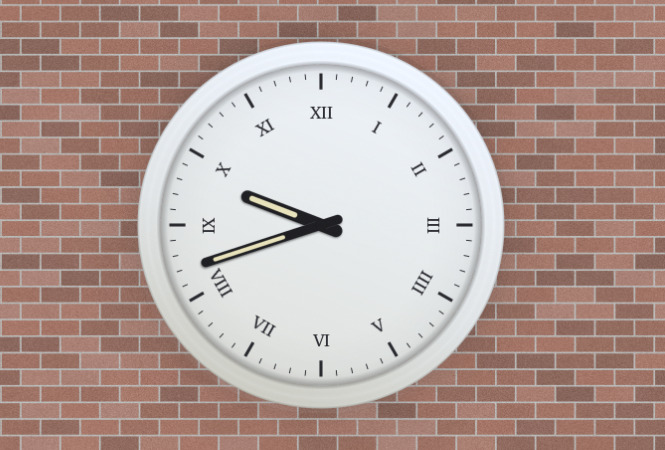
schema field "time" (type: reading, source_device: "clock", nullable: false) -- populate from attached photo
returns 9:42
